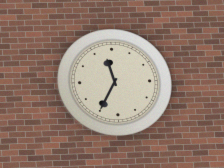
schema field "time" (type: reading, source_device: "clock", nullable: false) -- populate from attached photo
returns 11:35
